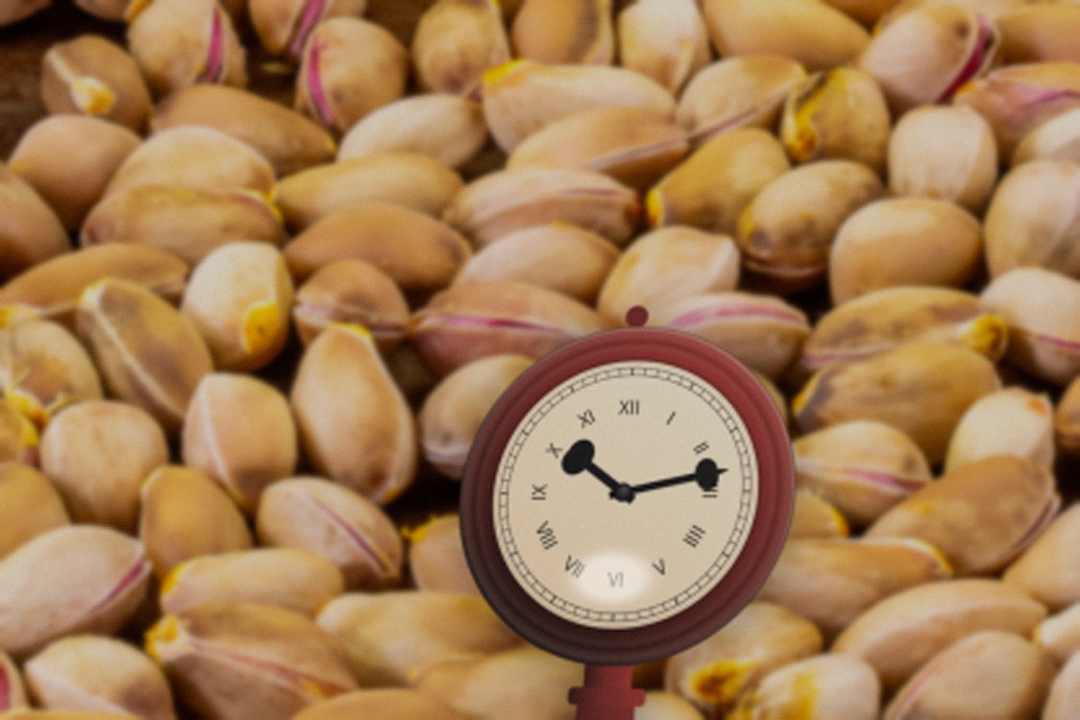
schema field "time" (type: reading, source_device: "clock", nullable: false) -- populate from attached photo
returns 10:13
